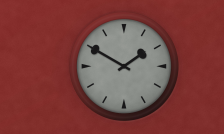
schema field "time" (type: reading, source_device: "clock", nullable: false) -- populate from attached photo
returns 1:50
